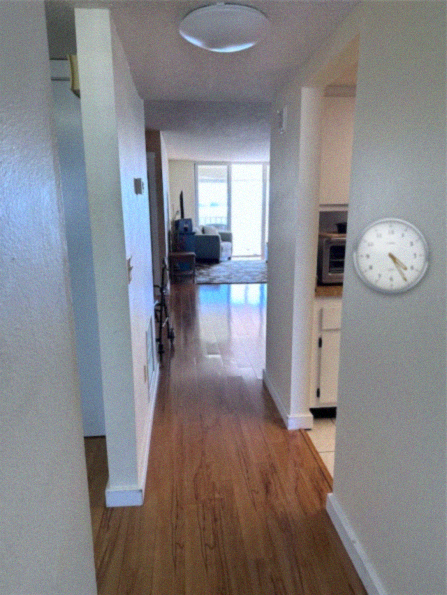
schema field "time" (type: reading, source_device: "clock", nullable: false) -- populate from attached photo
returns 4:25
